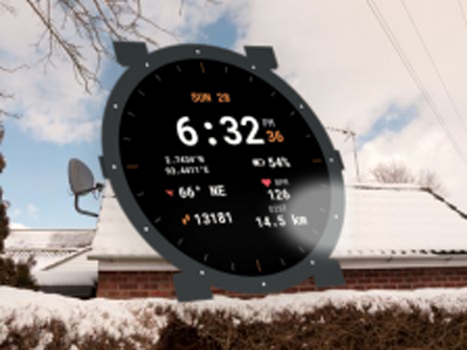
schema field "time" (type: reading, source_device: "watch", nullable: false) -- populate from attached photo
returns 6:32:36
